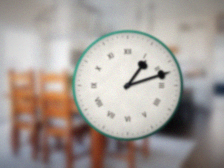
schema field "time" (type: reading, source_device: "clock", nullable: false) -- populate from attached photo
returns 1:12
